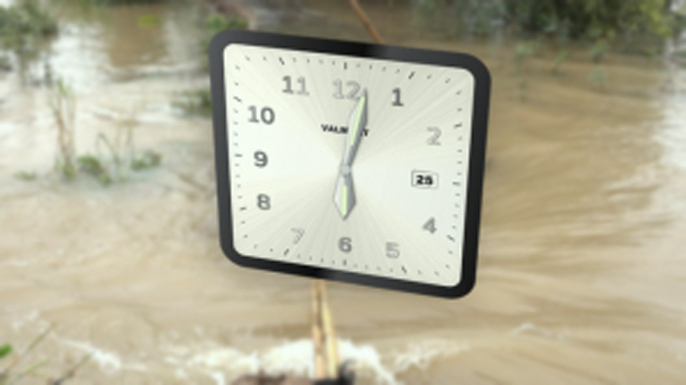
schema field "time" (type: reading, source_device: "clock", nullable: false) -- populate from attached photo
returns 6:02
